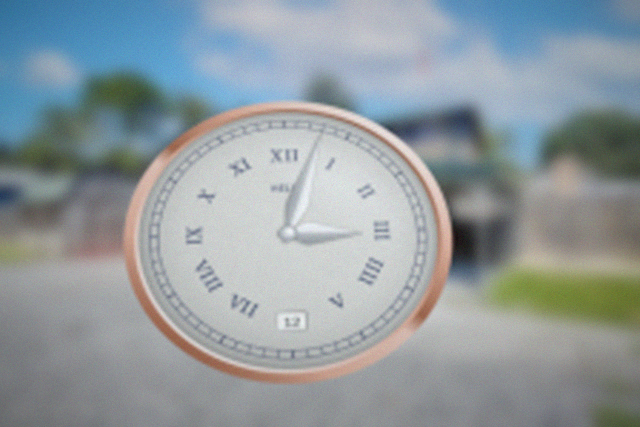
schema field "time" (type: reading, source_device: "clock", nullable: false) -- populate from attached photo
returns 3:03
